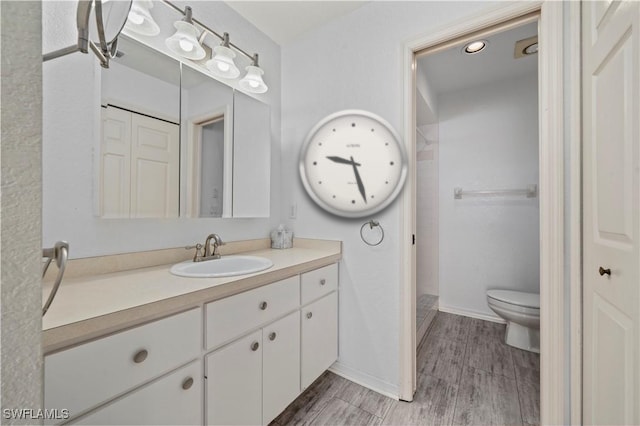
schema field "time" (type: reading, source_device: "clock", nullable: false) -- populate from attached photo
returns 9:27
